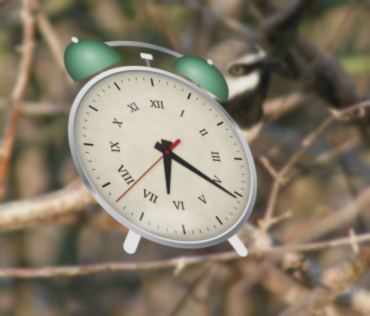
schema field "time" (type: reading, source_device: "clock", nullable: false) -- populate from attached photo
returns 6:20:38
